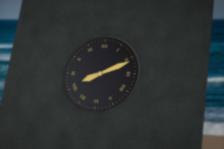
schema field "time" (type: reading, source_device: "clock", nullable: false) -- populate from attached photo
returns 8:11
